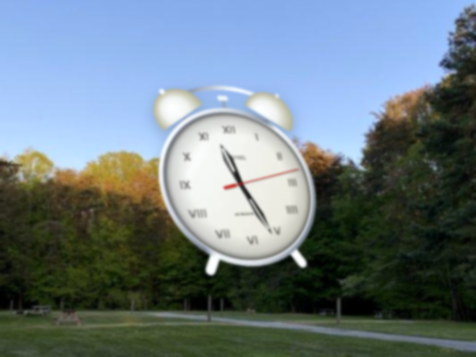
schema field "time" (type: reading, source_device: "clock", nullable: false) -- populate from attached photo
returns 11:26:13
